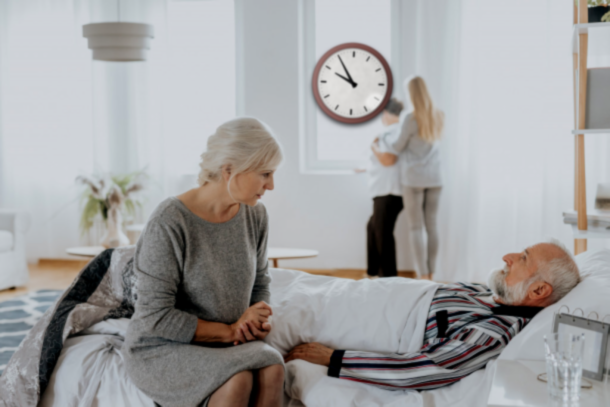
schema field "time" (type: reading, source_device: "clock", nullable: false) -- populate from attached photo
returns 9:55
